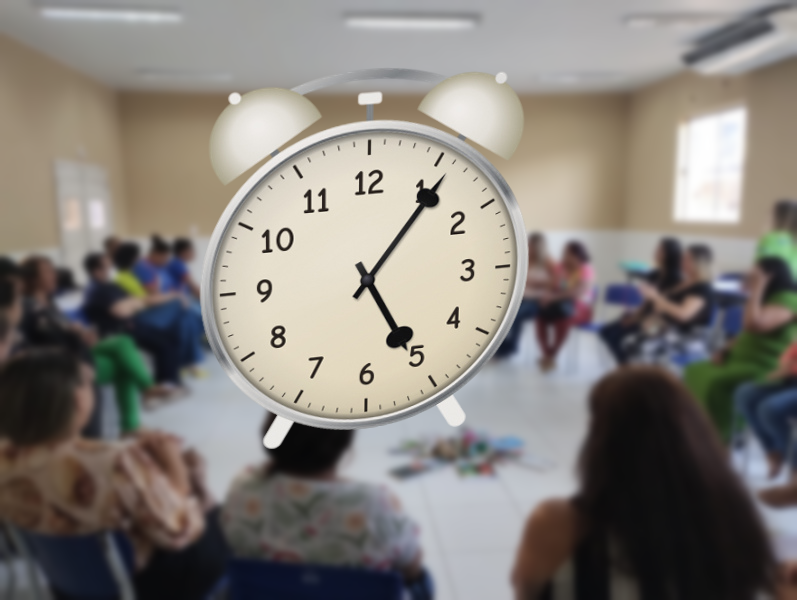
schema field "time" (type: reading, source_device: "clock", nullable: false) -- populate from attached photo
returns 5:06
